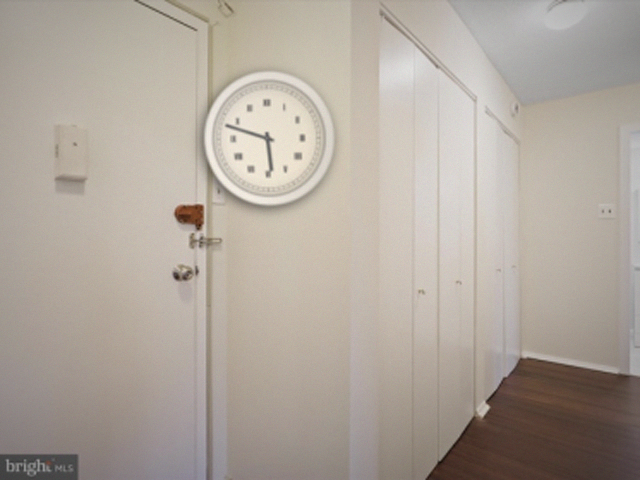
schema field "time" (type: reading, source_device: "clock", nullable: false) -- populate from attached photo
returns 5:48
